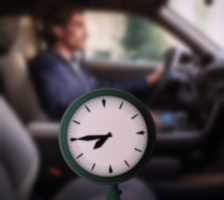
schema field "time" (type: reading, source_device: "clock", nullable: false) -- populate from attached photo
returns 7:45
